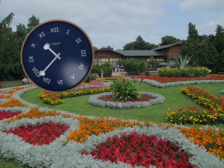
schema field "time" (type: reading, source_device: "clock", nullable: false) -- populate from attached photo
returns 10:38
